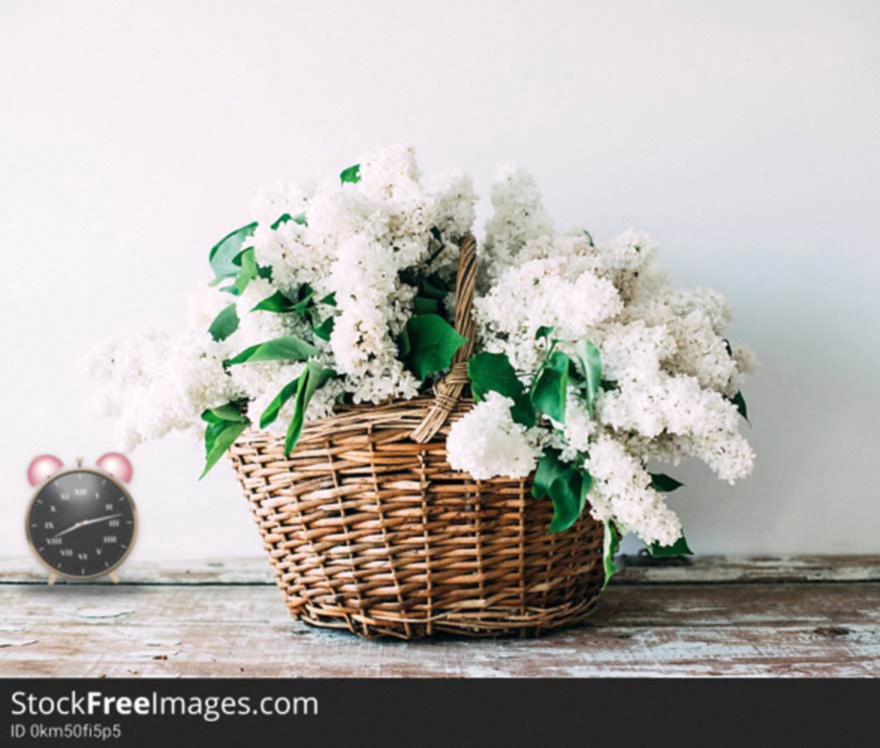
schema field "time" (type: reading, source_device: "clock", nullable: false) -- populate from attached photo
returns 8:13
